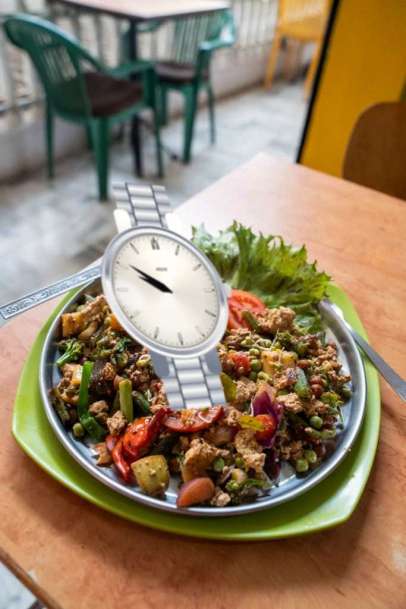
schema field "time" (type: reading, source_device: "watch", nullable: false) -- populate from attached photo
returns 9:51
